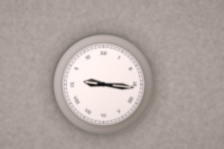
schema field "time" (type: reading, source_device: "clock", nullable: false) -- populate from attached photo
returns 9:16
